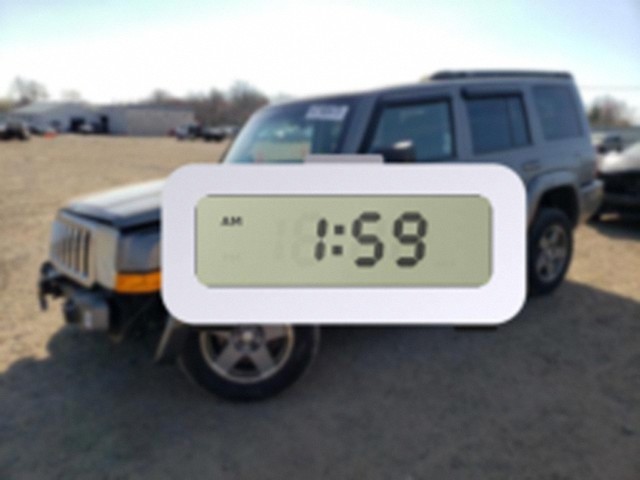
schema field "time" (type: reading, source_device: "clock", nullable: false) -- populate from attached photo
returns 1:59
